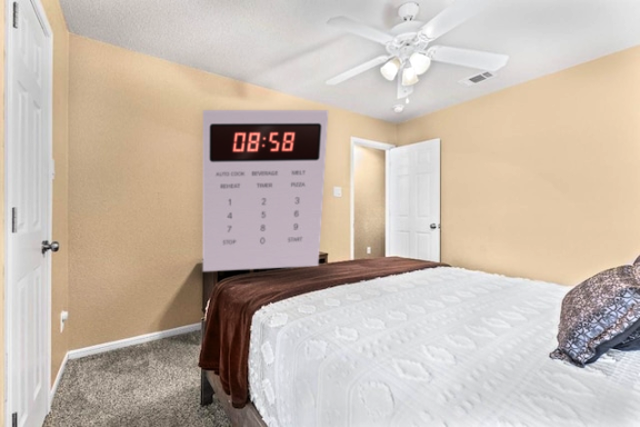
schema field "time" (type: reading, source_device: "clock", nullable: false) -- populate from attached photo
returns 8:58
